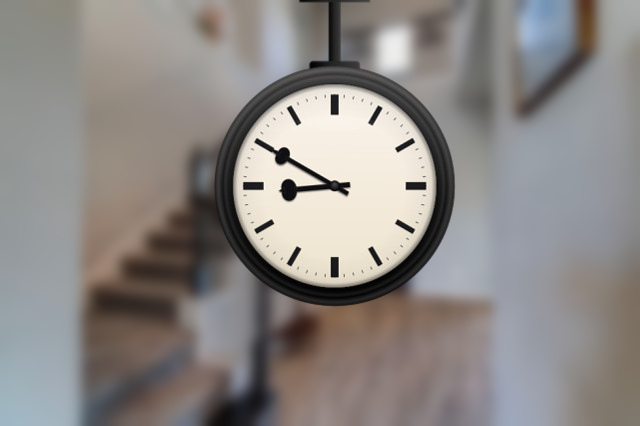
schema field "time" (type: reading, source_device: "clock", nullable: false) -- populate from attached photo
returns 8:50
